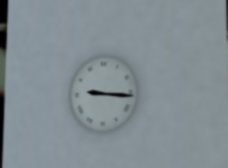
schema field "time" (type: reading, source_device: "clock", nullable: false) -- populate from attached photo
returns 9:16
